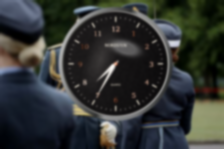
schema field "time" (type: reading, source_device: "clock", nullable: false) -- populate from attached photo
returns 7:35
